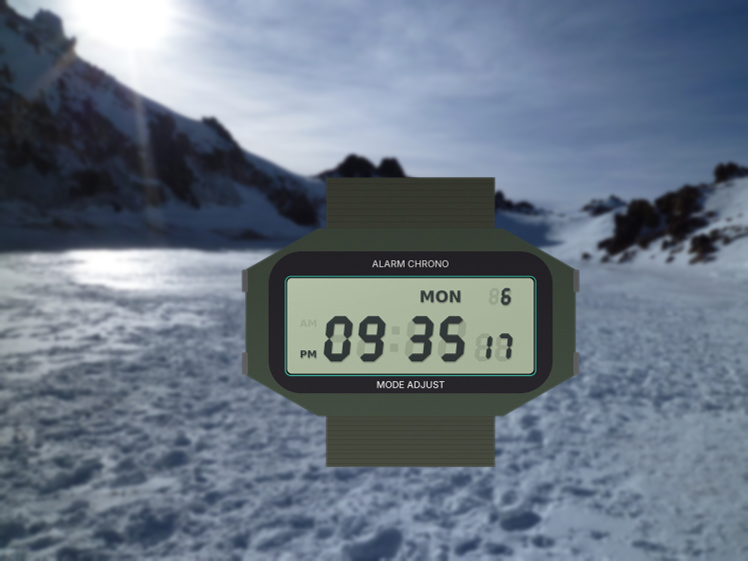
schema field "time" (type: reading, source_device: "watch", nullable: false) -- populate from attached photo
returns 9:35:17
